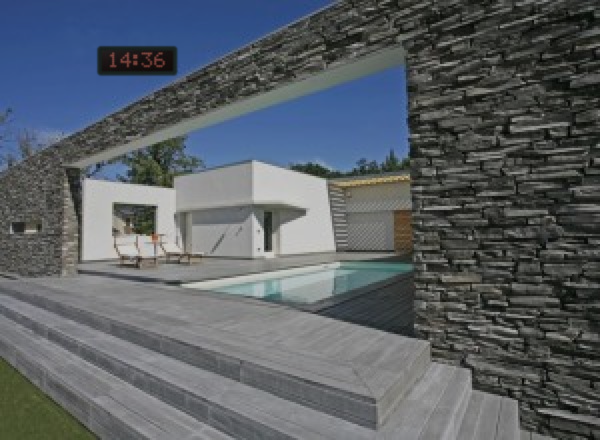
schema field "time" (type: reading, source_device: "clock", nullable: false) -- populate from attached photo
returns 14:36
